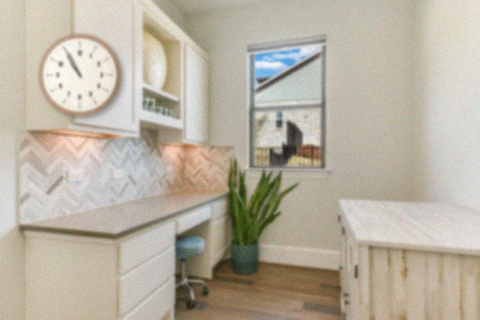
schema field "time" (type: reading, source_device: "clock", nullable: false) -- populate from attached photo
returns 10:55
